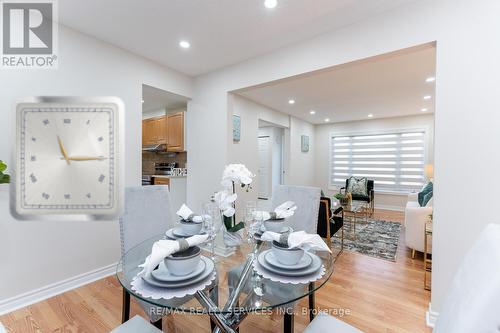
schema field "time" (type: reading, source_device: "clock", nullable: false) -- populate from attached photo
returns 11:15
